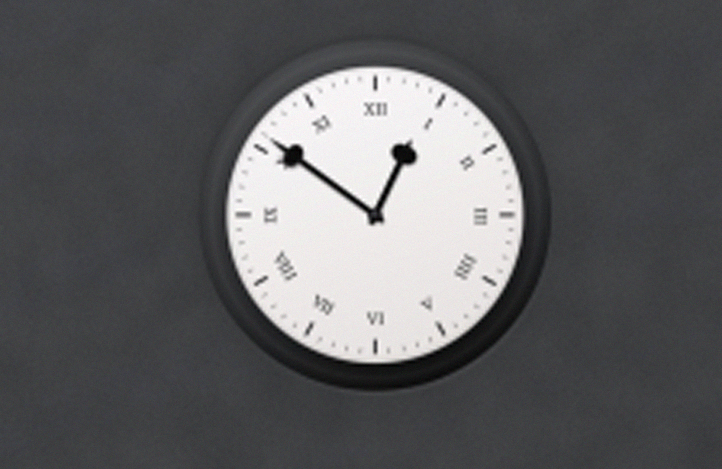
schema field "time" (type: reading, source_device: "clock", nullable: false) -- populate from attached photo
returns 12:51
